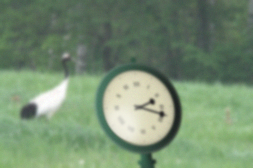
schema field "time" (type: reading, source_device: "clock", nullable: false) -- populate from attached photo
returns 2:18
